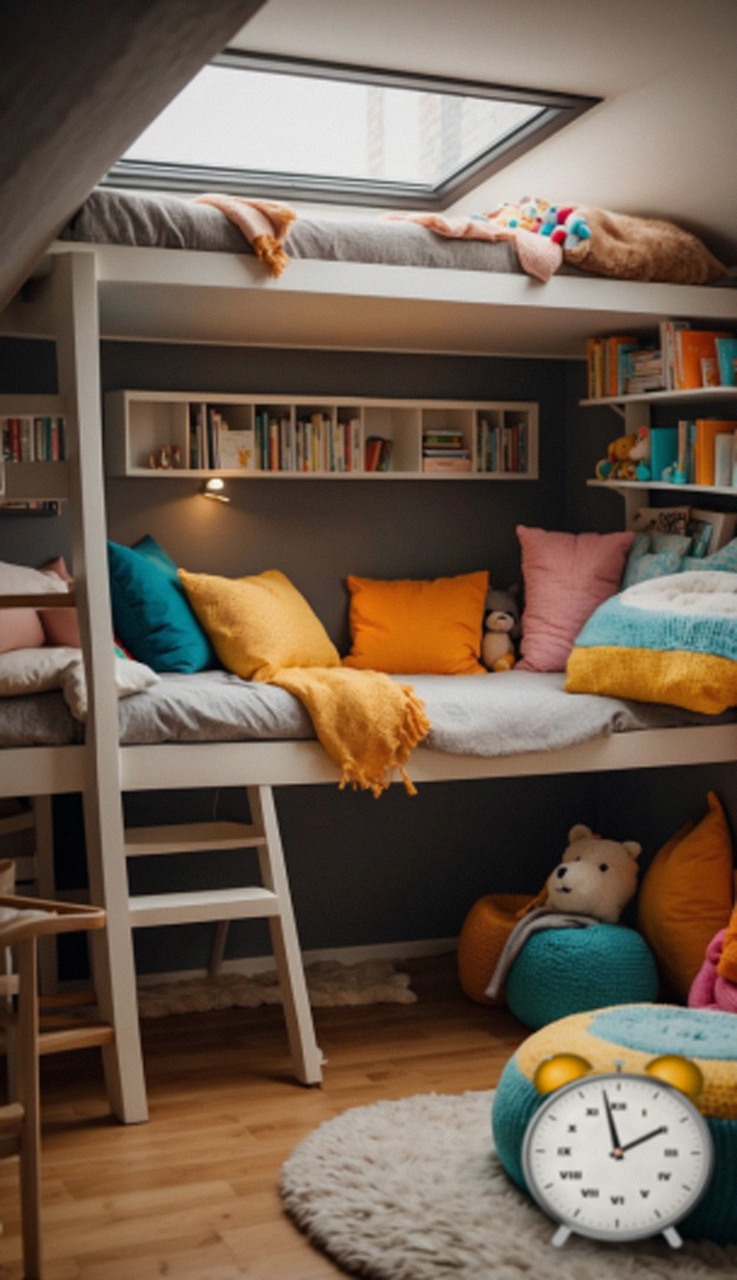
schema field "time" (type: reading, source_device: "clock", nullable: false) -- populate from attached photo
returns 1:58
